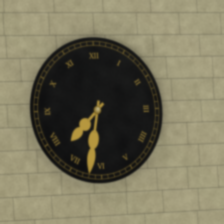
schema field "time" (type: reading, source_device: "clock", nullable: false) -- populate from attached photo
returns 7:32
